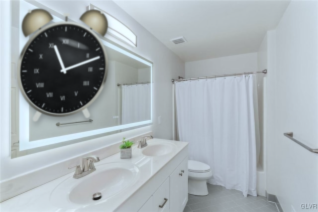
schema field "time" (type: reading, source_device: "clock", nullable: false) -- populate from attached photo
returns 11:12
